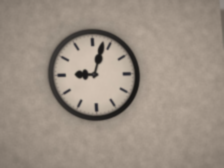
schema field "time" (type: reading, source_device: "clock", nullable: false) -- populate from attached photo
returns 9:03
